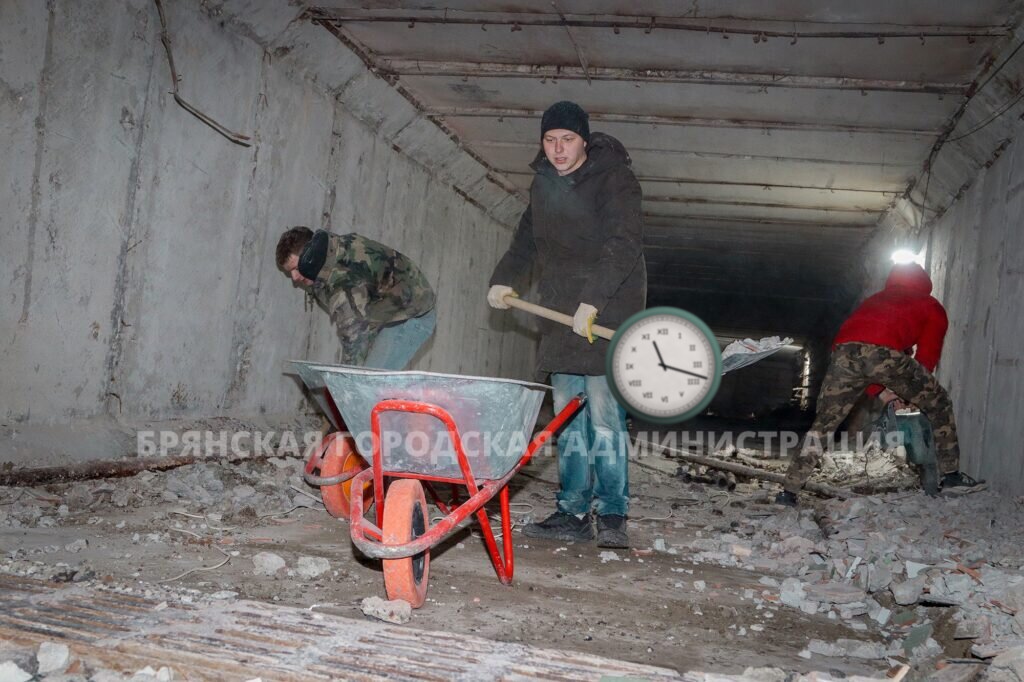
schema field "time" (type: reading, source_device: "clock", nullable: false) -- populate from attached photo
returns 11:18
